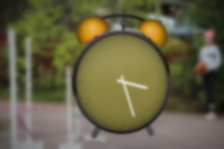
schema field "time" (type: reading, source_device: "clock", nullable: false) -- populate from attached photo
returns 3:27
